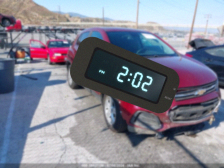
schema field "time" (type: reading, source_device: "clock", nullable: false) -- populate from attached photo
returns 2:02
